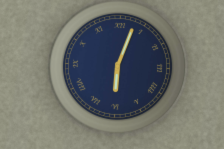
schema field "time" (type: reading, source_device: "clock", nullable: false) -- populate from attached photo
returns 6:03
